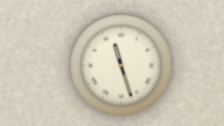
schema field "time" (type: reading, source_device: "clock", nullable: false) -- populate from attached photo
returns 11:27
